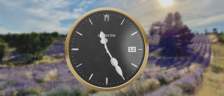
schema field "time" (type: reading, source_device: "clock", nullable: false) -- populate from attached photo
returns 11:25
